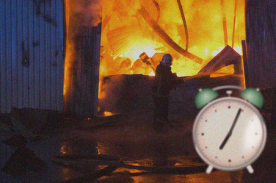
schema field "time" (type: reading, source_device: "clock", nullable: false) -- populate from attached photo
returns 7:04
